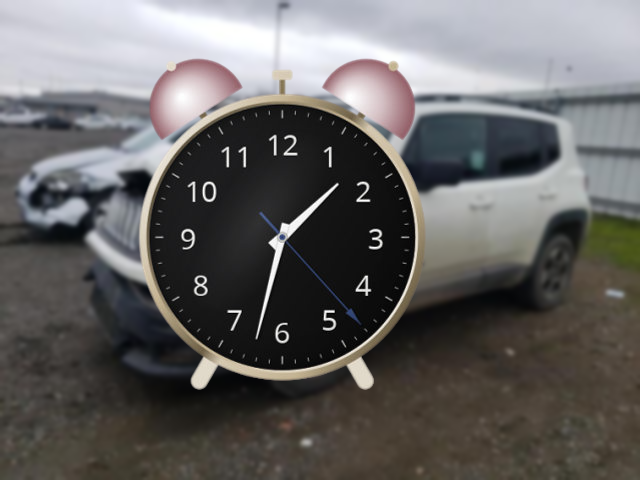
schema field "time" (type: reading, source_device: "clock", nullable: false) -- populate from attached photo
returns 1:32:23
